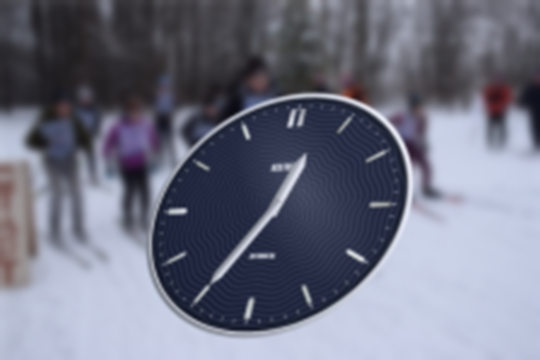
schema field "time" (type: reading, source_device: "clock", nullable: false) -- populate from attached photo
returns 12:35
